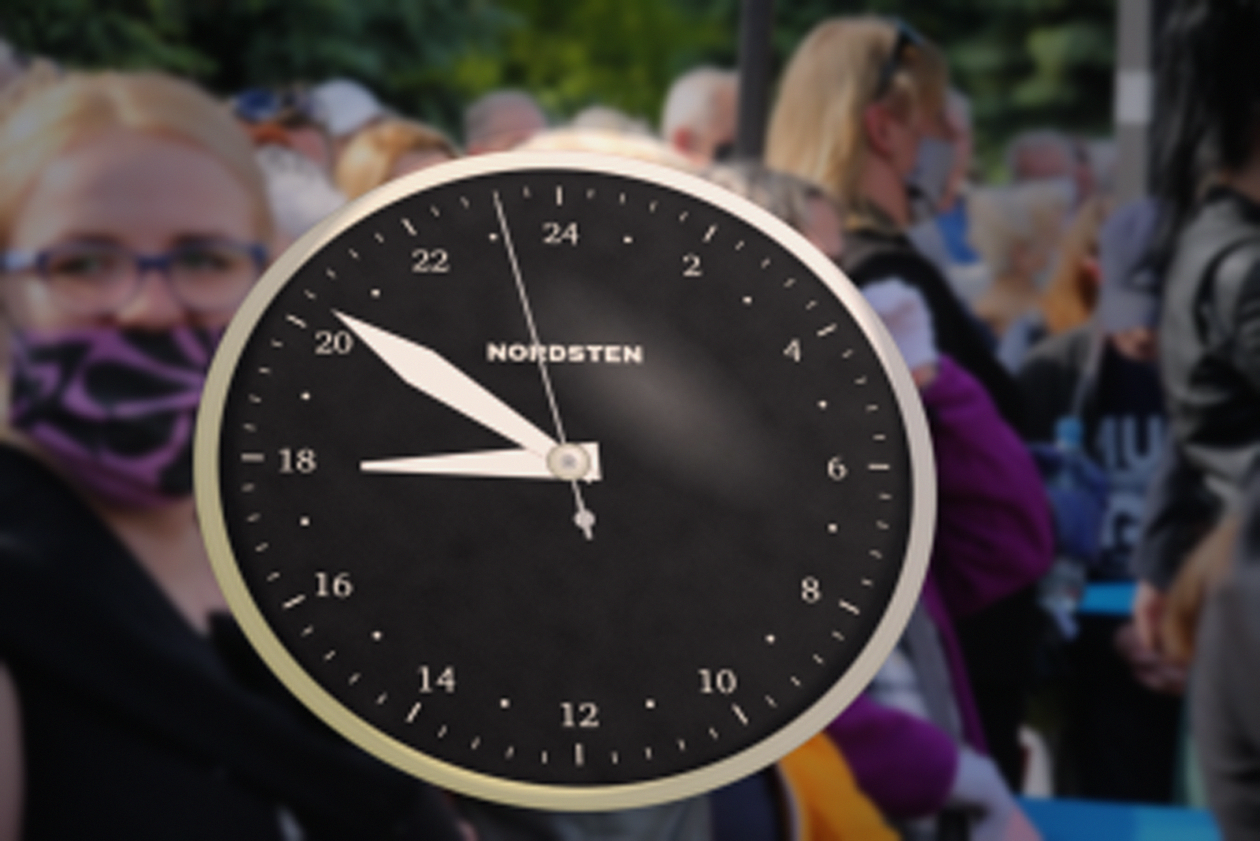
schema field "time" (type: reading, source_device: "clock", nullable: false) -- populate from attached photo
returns 17:50:58
